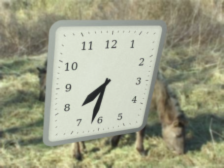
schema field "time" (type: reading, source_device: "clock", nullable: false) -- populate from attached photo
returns 7:32
